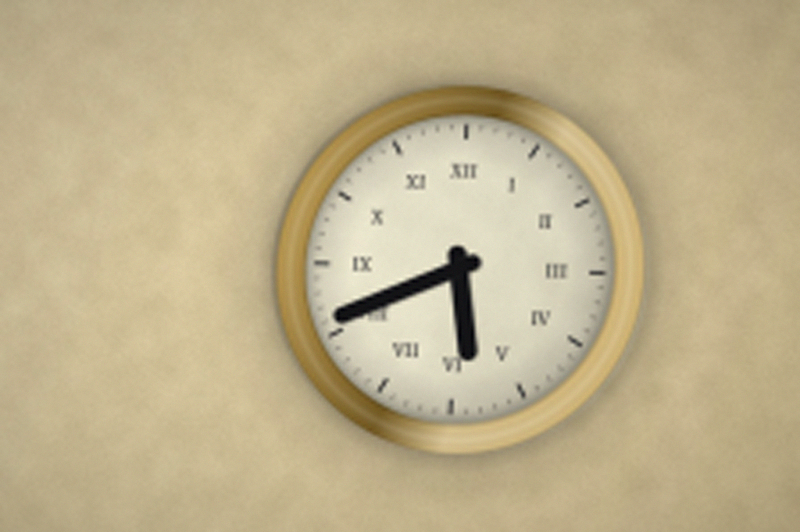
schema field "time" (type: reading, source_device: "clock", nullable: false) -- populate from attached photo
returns 5:41
